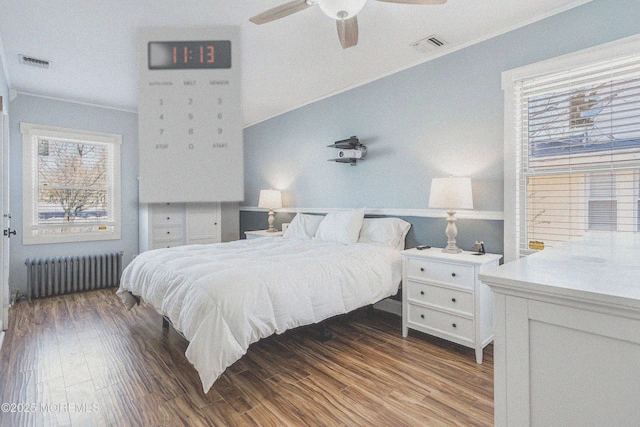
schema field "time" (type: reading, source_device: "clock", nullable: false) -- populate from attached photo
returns 11:13
